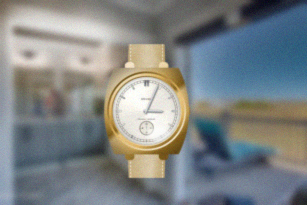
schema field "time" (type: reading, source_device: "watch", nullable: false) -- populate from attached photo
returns 3:04
